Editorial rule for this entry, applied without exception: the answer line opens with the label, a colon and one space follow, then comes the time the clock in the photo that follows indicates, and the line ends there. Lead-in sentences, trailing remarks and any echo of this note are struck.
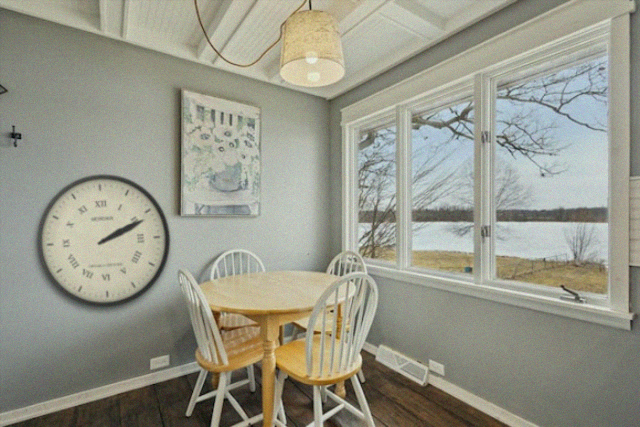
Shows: 2:11
